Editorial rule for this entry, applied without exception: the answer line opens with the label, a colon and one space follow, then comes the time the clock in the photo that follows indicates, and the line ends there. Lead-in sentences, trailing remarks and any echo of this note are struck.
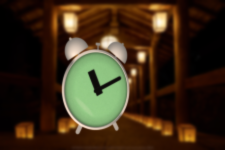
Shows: 11:11
